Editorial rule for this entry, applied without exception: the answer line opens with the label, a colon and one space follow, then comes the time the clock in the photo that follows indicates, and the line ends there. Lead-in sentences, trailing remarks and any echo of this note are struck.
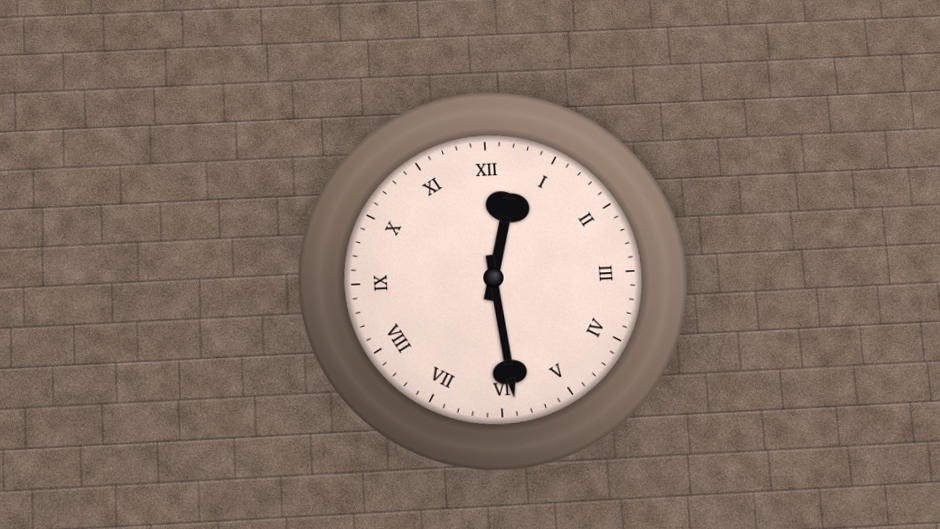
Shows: 12:29
